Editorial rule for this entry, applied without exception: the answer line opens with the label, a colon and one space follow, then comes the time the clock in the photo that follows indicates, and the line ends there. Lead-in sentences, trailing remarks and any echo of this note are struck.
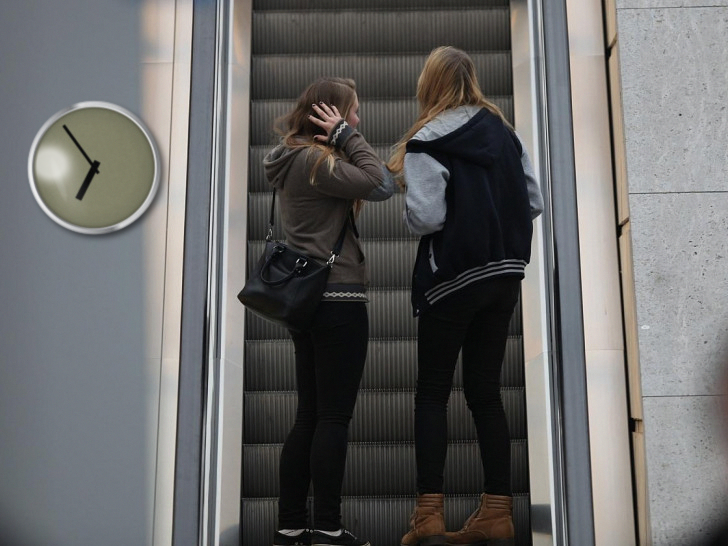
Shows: 6:54
